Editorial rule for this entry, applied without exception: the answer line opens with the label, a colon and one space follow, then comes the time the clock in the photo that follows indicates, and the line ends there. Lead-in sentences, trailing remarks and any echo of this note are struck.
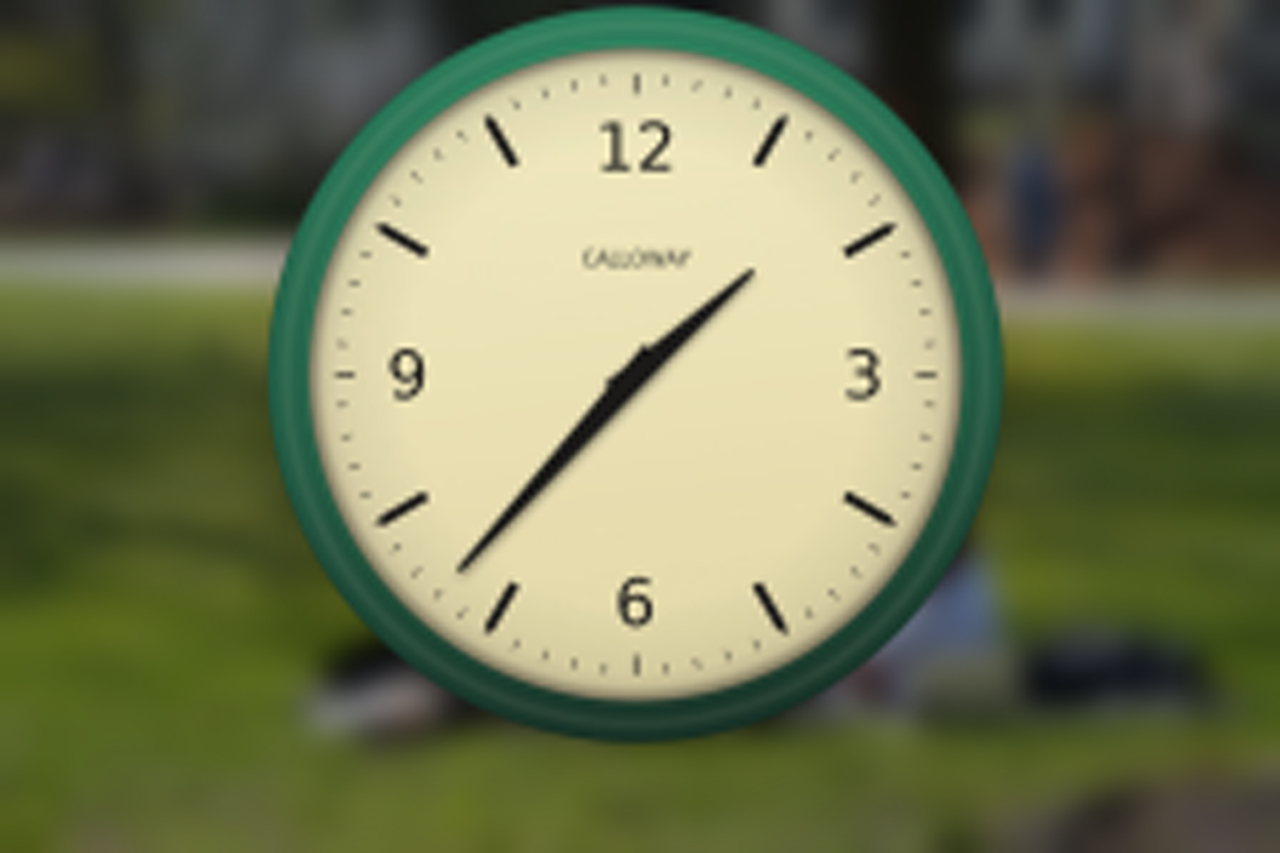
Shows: 1:37
